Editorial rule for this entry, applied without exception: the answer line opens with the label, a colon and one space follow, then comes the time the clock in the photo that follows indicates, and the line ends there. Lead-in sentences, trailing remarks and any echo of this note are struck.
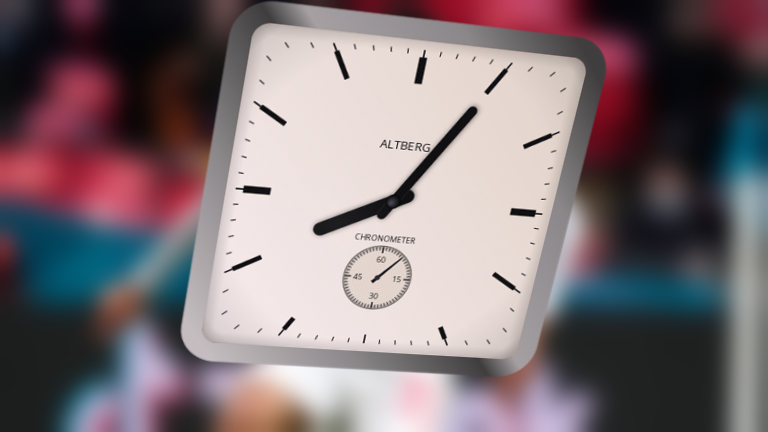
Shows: 8:05:07
